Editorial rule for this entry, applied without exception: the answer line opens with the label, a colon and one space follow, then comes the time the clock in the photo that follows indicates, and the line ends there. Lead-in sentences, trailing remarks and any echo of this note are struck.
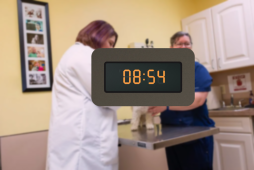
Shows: 8:54
